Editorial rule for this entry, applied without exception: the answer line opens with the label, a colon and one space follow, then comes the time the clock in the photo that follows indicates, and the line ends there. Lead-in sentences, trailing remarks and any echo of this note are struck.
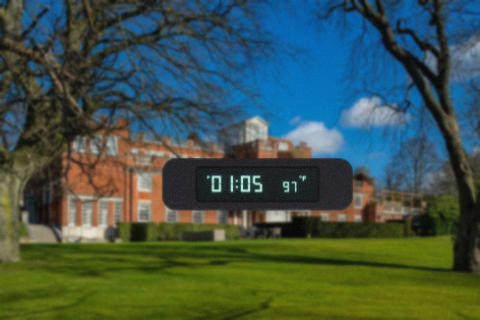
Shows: 1:05
